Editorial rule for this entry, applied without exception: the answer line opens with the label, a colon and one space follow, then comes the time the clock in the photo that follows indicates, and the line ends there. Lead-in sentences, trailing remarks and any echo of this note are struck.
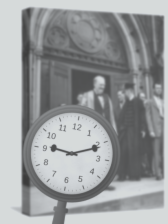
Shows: 9:11
